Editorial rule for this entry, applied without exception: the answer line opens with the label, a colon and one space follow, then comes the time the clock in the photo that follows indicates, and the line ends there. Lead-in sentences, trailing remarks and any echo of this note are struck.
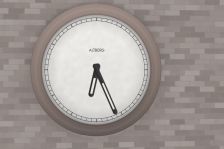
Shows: 6:26
